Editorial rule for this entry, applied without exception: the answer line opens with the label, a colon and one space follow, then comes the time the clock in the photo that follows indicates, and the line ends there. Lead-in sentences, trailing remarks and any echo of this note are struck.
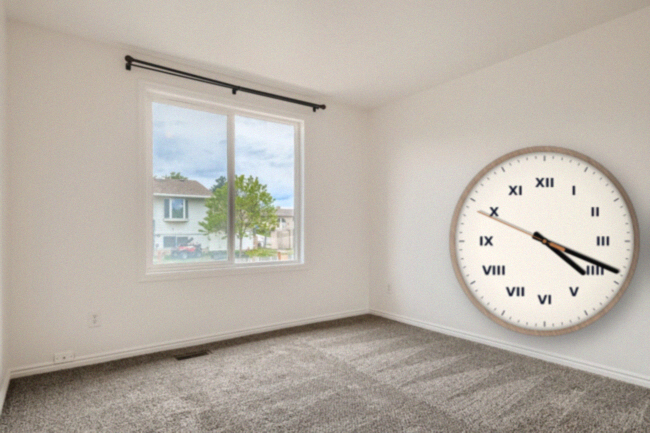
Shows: 4:18:49
